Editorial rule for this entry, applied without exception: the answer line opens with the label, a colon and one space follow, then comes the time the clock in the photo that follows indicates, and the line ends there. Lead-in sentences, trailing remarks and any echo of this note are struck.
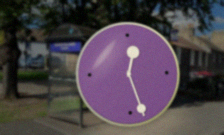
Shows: 12:27
